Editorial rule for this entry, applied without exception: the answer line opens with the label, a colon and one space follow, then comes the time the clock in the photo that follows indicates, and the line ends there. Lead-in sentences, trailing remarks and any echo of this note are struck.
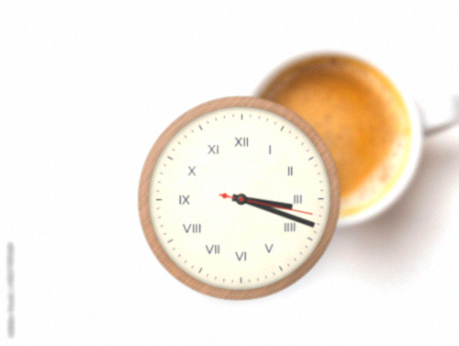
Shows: 3:18:17
